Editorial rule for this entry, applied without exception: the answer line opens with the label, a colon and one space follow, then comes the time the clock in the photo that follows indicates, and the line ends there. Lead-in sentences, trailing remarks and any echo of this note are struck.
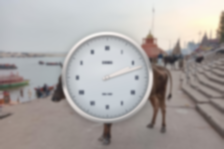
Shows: 2:12
